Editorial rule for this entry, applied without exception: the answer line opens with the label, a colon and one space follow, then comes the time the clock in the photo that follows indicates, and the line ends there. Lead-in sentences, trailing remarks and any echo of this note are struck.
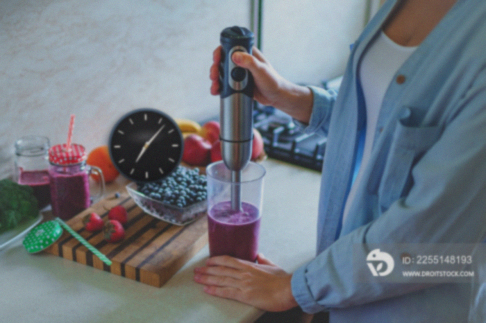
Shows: 7:07
